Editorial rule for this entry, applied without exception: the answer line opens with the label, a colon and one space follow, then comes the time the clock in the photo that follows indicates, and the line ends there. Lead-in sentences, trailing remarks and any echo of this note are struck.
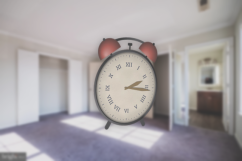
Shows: 2:16
